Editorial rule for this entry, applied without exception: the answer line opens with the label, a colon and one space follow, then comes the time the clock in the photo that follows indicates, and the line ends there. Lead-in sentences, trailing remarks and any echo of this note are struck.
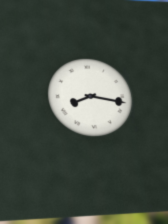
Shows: 8:17
